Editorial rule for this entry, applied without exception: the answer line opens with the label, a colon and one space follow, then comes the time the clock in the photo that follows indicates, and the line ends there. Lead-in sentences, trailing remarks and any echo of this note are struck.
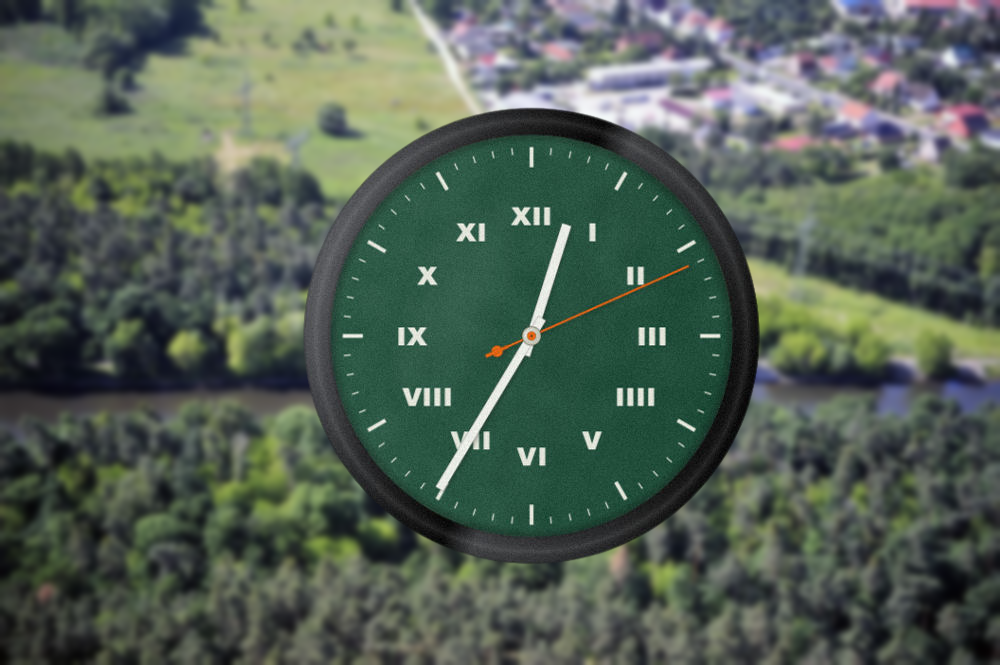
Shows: 12:35:11
